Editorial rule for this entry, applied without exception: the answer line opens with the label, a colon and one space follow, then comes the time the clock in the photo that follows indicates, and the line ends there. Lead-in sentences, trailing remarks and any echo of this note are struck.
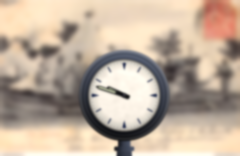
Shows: 9:48
